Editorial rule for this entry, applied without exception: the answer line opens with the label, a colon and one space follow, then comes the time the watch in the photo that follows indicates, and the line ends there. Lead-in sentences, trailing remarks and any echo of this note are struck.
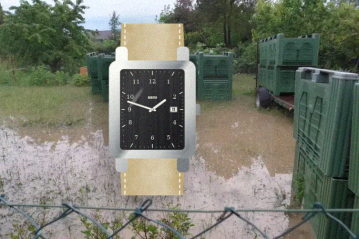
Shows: 1:48
